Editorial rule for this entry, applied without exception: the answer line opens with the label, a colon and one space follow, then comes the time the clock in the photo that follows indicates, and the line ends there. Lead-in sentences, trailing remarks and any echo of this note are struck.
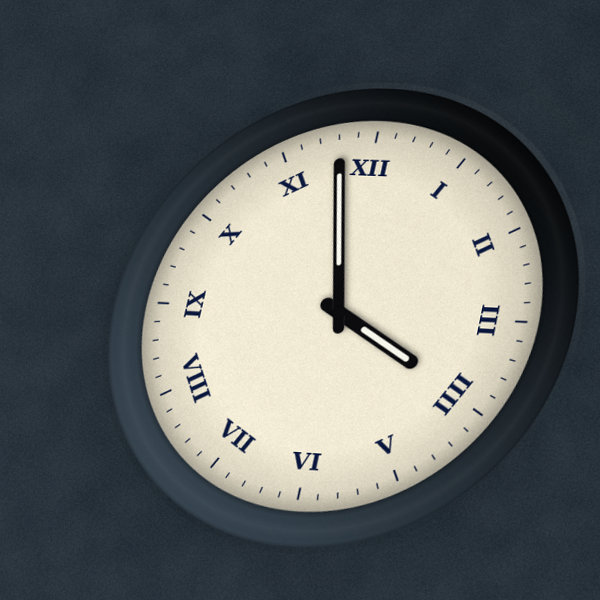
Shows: 3:58
